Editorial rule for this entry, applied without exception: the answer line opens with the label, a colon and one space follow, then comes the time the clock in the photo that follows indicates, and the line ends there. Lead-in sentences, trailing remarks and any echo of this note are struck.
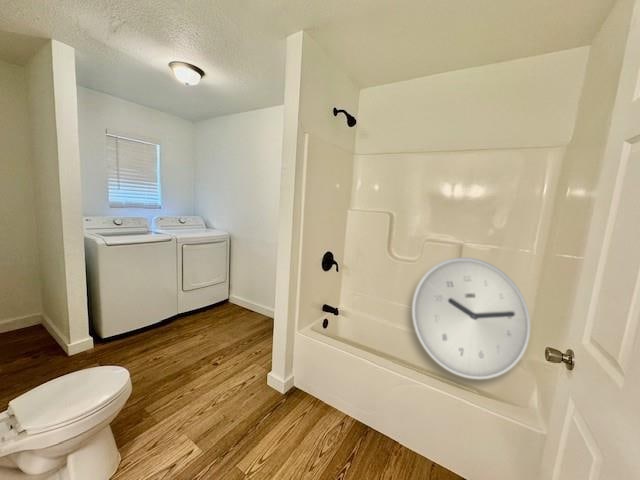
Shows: 10:15
